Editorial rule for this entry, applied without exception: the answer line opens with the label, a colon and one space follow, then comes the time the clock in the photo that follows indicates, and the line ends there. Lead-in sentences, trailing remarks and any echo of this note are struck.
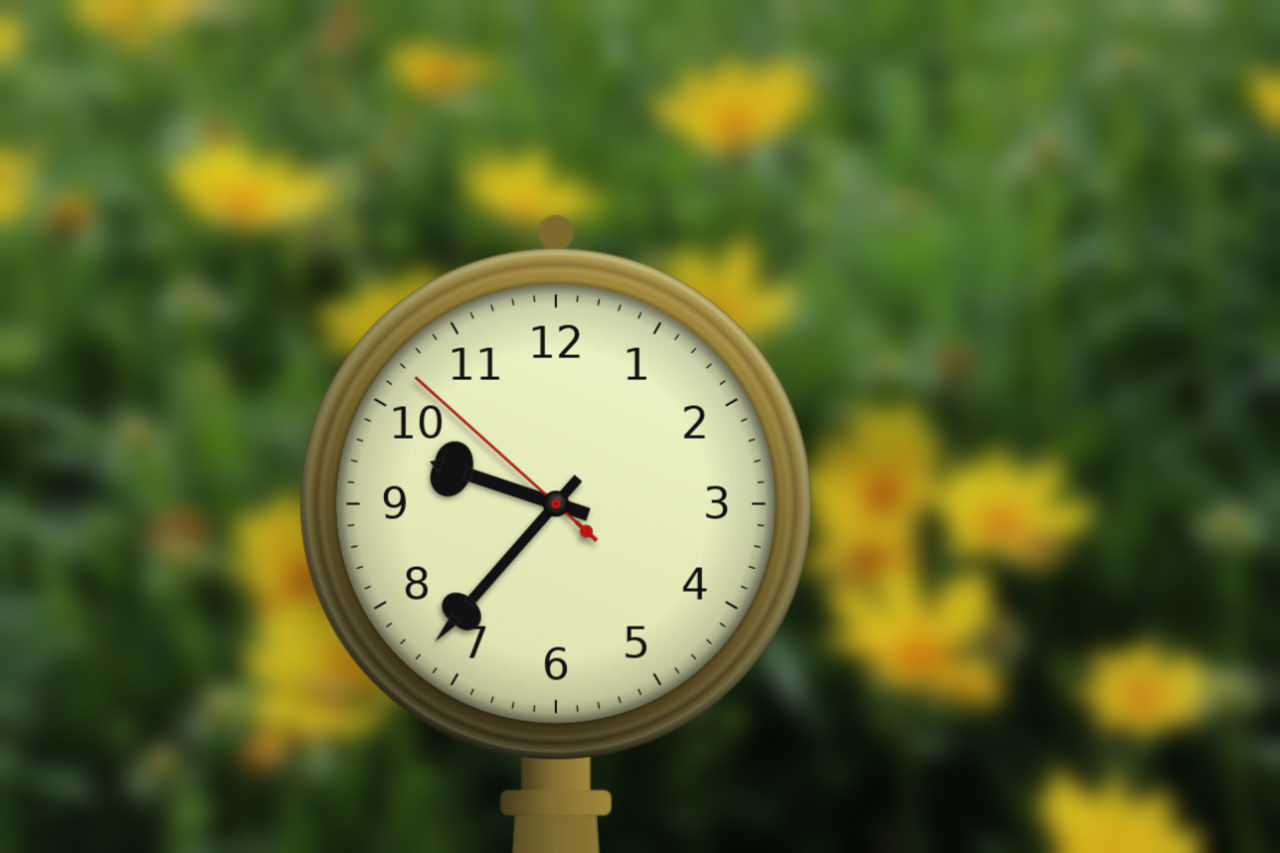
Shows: 9:36:52
